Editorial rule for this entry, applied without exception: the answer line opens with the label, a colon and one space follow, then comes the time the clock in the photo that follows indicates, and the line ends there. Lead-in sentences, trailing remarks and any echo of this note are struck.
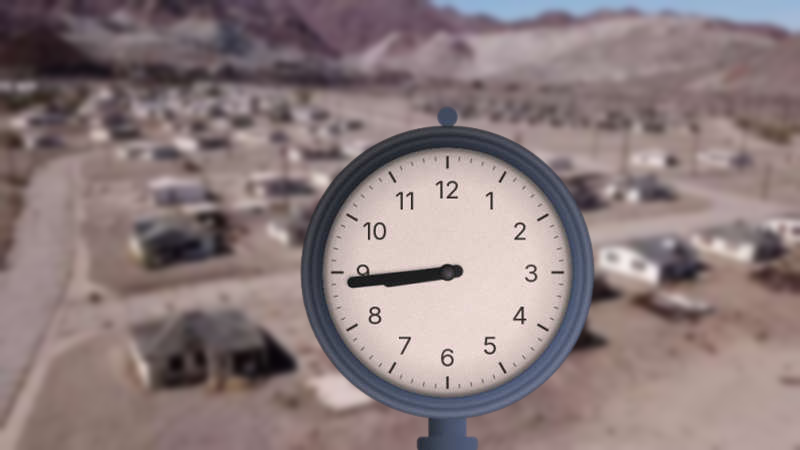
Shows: 8:44
